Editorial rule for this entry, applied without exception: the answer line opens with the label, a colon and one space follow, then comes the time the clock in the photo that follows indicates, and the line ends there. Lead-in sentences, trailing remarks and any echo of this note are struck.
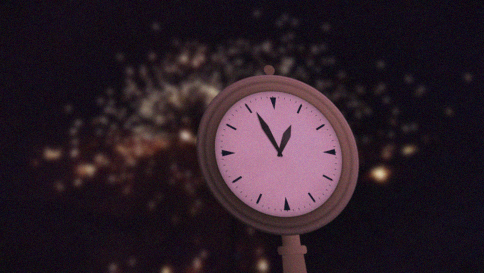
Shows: 12:56
